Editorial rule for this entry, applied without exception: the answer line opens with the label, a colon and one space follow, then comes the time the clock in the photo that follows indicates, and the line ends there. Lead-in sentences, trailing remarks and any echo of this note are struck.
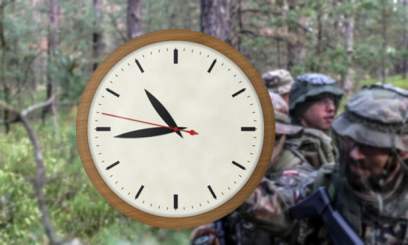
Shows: 10:43:47
